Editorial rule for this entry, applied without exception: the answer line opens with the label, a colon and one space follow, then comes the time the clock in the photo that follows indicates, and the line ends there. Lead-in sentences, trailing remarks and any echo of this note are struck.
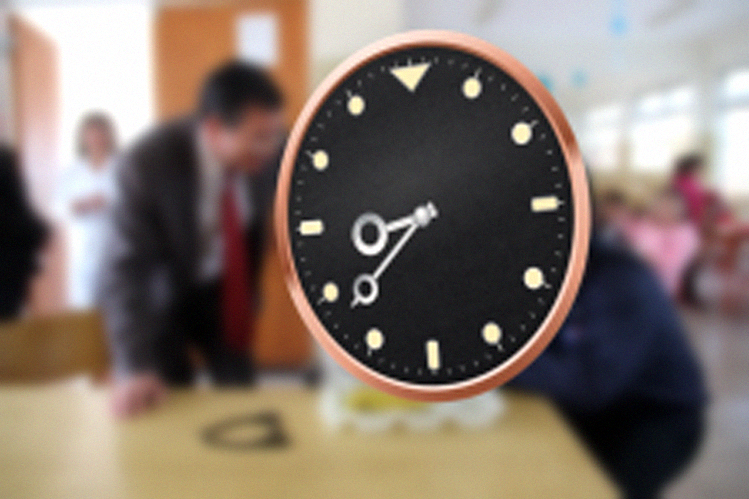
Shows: 8:38
